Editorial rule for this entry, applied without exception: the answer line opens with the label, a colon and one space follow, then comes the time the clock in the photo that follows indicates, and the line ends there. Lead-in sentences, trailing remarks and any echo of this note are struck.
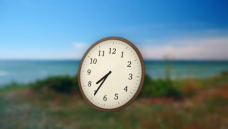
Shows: 7:35
